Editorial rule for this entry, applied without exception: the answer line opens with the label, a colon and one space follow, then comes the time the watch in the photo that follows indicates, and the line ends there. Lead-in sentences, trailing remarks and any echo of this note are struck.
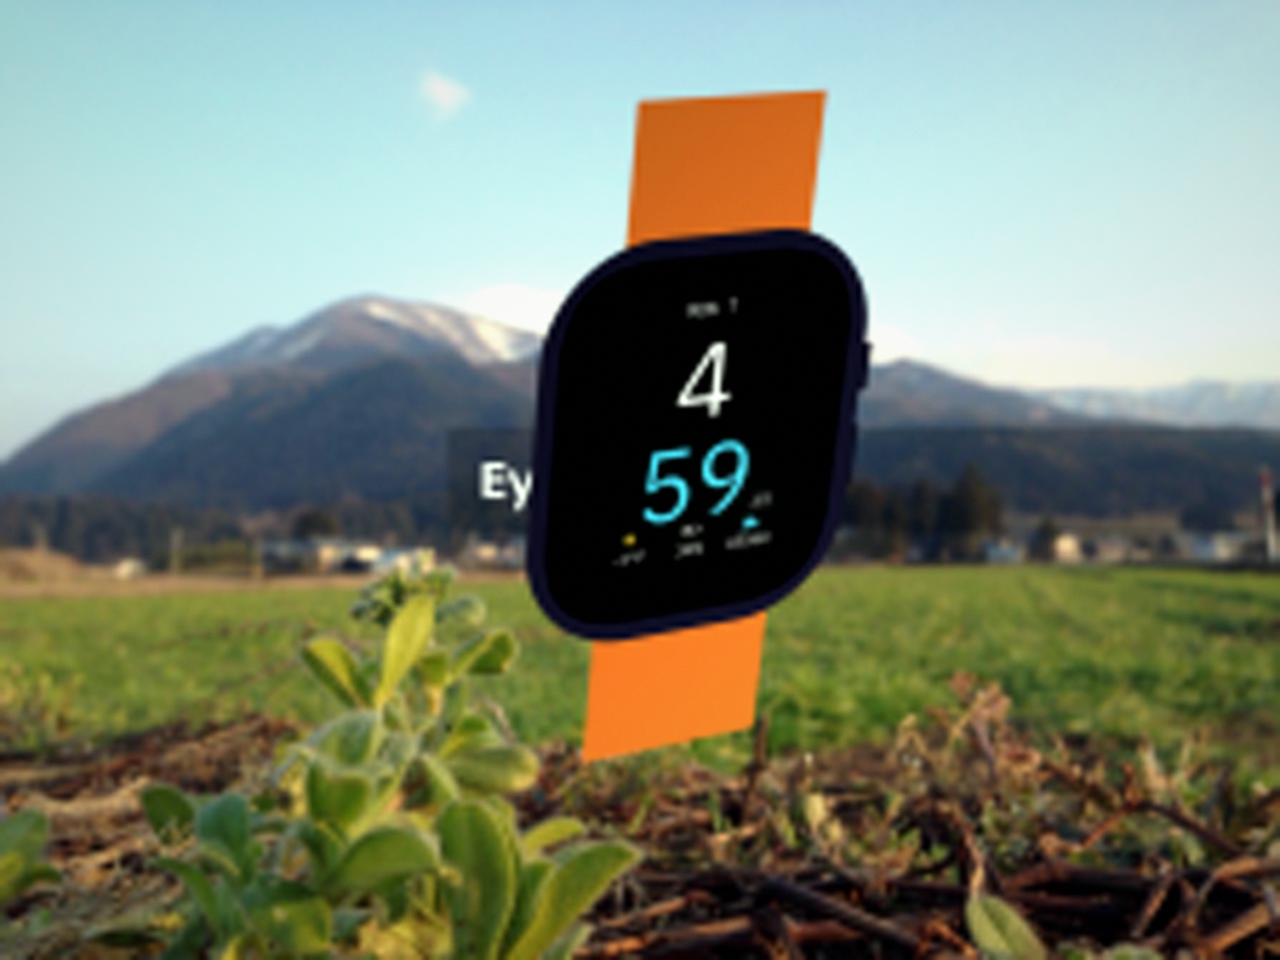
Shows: 4:59
